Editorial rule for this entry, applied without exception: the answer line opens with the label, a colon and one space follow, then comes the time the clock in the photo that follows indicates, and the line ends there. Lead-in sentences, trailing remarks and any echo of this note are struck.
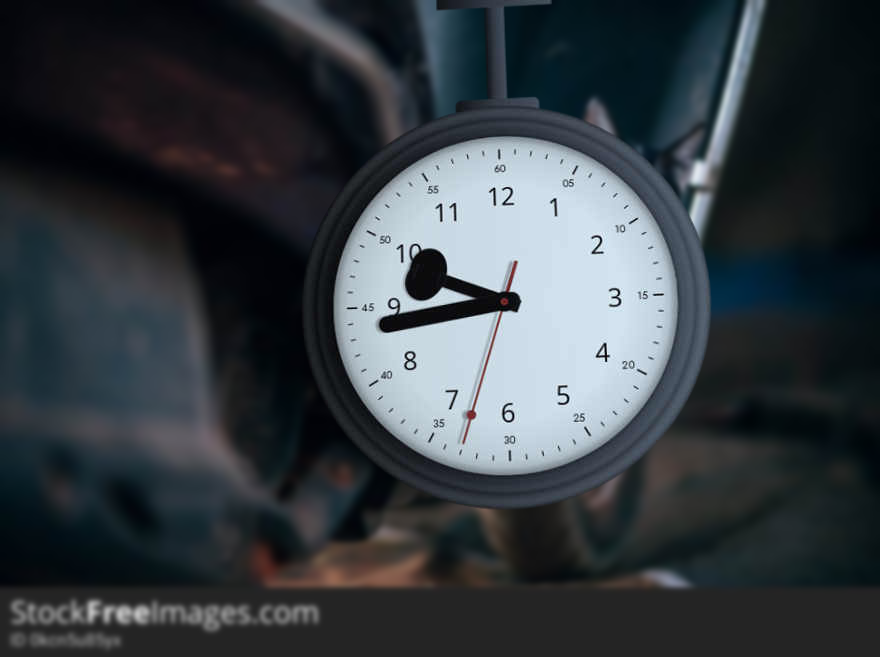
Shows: 9:43:33
